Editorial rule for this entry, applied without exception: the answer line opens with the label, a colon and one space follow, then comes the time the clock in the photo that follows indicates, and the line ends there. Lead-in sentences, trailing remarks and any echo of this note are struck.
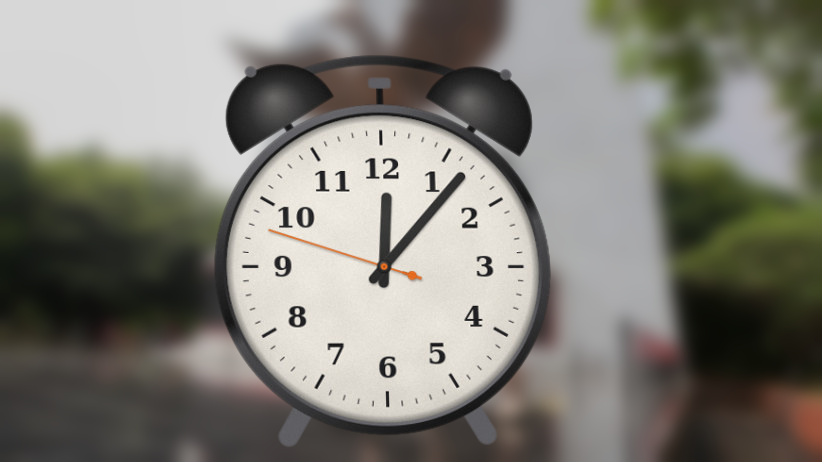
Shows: 12:06:48
